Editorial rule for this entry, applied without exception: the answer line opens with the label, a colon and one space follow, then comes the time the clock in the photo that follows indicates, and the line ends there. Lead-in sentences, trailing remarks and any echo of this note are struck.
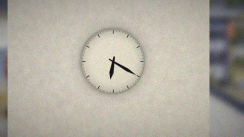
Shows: 6:20
